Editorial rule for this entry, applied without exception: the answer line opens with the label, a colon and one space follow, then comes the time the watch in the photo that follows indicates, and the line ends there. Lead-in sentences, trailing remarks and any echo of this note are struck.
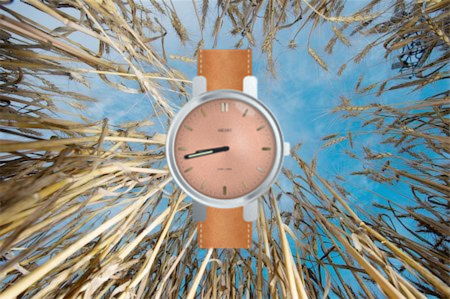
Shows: 8:43
